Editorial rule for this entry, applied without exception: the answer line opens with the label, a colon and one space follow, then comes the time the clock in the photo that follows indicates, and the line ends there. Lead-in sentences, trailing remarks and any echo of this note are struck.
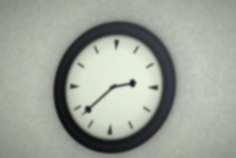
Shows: 2:38
